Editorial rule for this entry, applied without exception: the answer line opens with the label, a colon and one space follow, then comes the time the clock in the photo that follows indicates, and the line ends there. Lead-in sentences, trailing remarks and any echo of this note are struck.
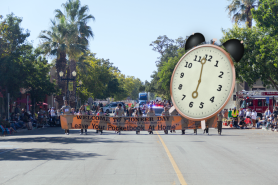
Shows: 5:58
